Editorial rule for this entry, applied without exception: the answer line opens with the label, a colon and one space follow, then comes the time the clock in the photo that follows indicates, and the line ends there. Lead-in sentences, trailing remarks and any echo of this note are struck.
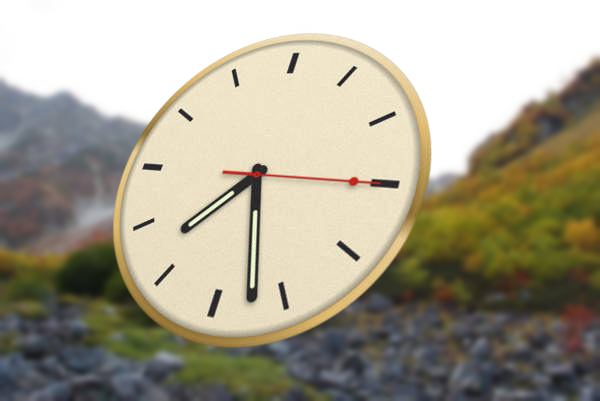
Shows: 7:27:15
